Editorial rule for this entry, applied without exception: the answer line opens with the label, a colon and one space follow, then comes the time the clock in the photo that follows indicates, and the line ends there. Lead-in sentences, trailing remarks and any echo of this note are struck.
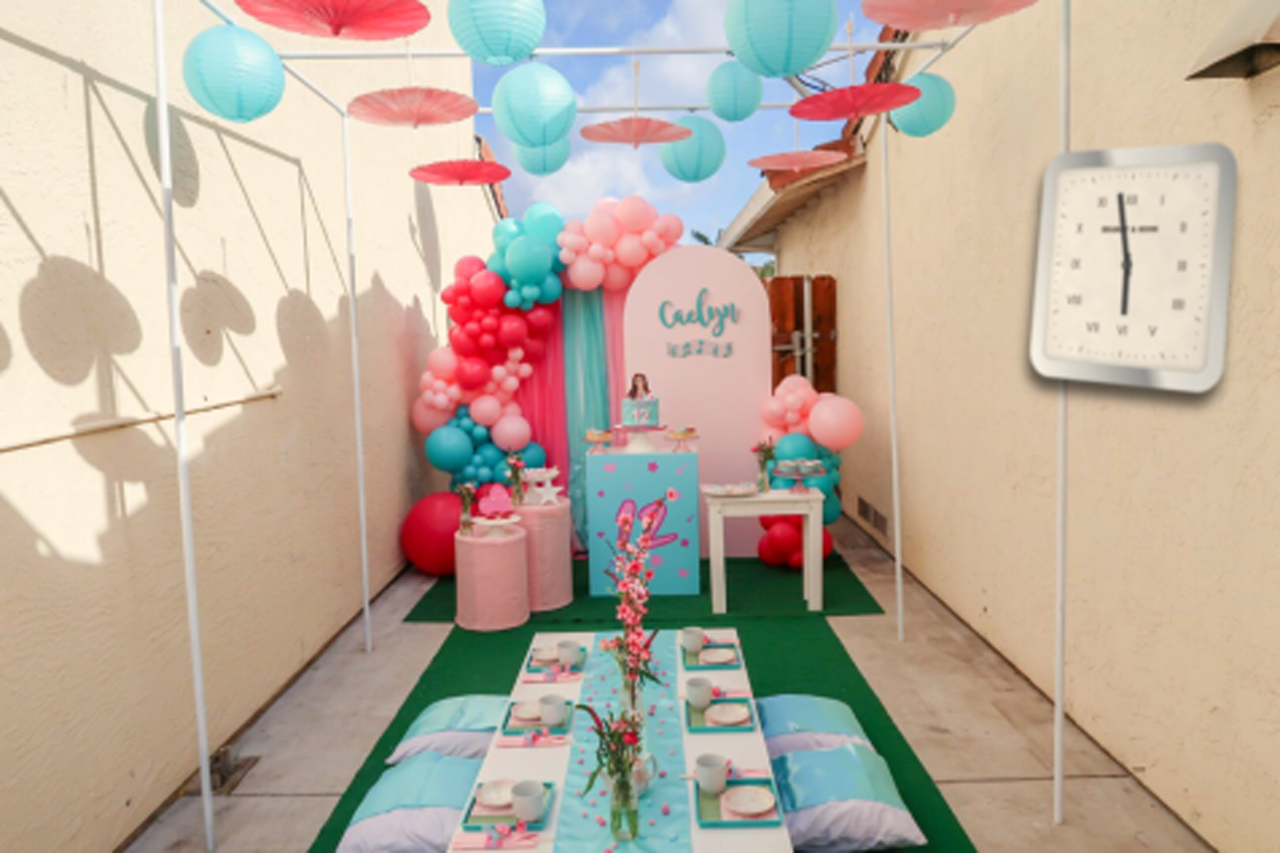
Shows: 5:58
